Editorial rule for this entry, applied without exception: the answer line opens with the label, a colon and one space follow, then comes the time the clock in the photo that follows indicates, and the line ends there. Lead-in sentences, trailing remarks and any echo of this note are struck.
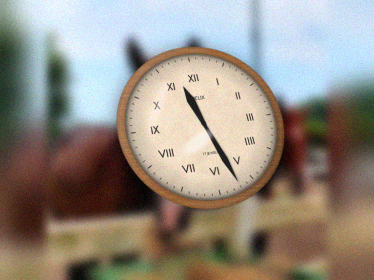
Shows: 11:27
